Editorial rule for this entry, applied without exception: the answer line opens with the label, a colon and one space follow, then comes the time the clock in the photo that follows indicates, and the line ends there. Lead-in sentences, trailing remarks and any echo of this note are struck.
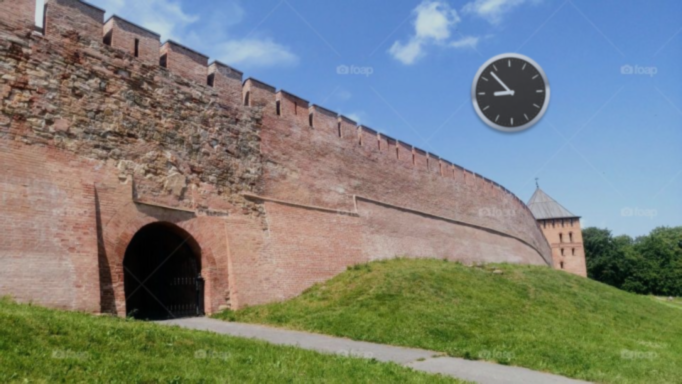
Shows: 8:53
